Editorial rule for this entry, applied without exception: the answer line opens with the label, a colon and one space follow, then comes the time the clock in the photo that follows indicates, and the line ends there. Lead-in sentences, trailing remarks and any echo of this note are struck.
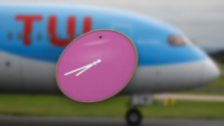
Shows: 7:41
